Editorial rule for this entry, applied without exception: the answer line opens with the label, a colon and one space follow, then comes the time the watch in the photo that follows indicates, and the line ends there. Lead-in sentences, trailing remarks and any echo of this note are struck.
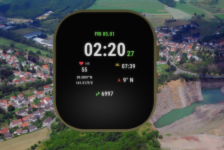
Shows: 2:20
